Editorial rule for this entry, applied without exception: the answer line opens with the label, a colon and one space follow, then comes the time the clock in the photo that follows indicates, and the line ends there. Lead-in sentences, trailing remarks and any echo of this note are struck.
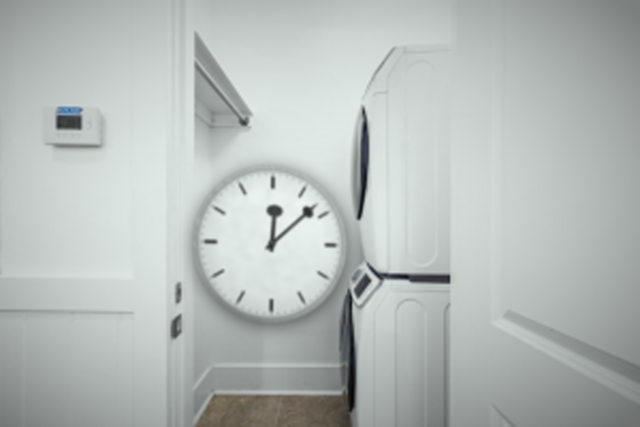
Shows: 12:08
